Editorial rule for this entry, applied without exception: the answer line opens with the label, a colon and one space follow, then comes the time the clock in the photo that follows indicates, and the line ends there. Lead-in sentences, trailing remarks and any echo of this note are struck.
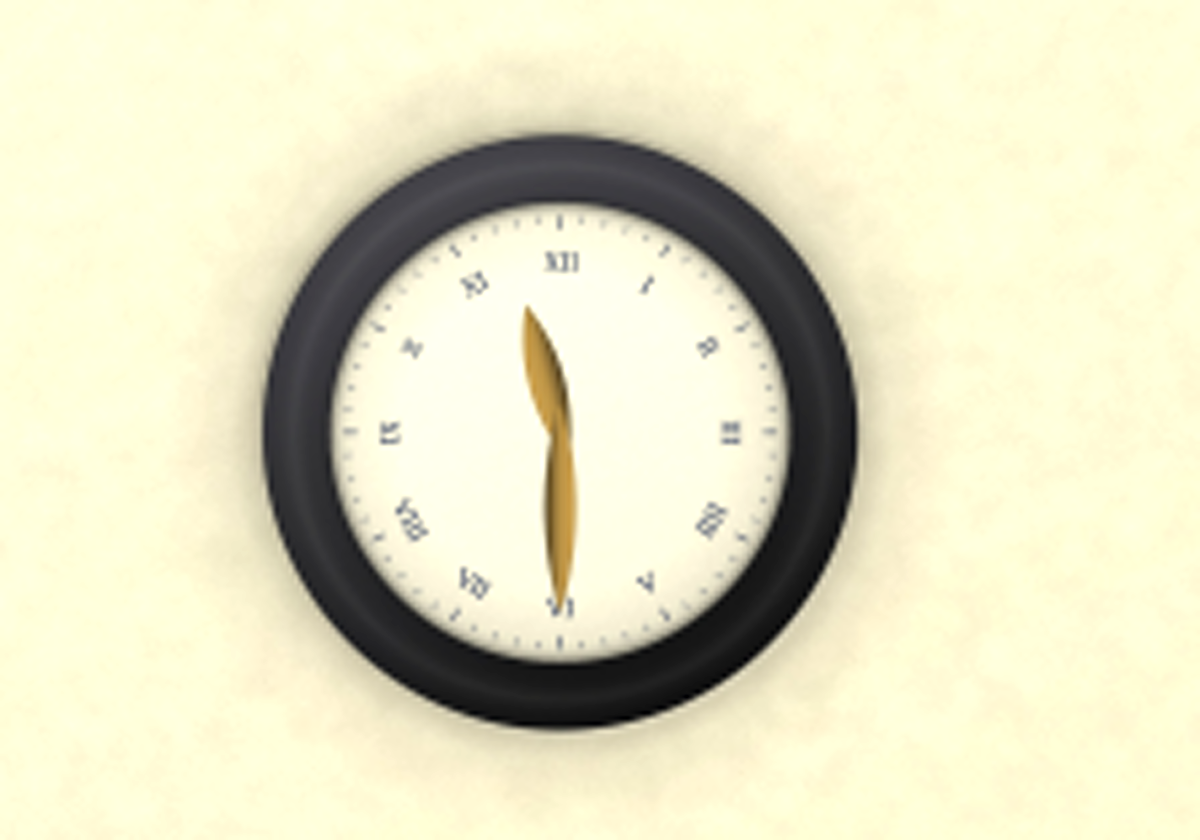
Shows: 11:30
